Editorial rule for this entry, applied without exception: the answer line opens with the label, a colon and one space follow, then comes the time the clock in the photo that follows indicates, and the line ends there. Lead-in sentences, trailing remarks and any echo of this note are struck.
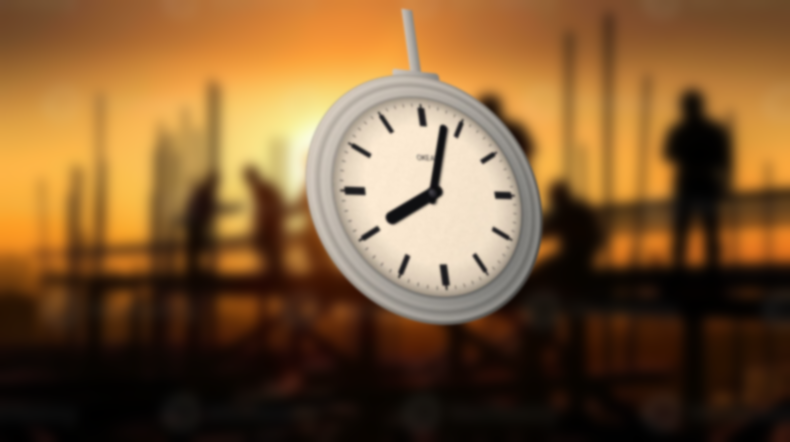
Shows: 8:03
